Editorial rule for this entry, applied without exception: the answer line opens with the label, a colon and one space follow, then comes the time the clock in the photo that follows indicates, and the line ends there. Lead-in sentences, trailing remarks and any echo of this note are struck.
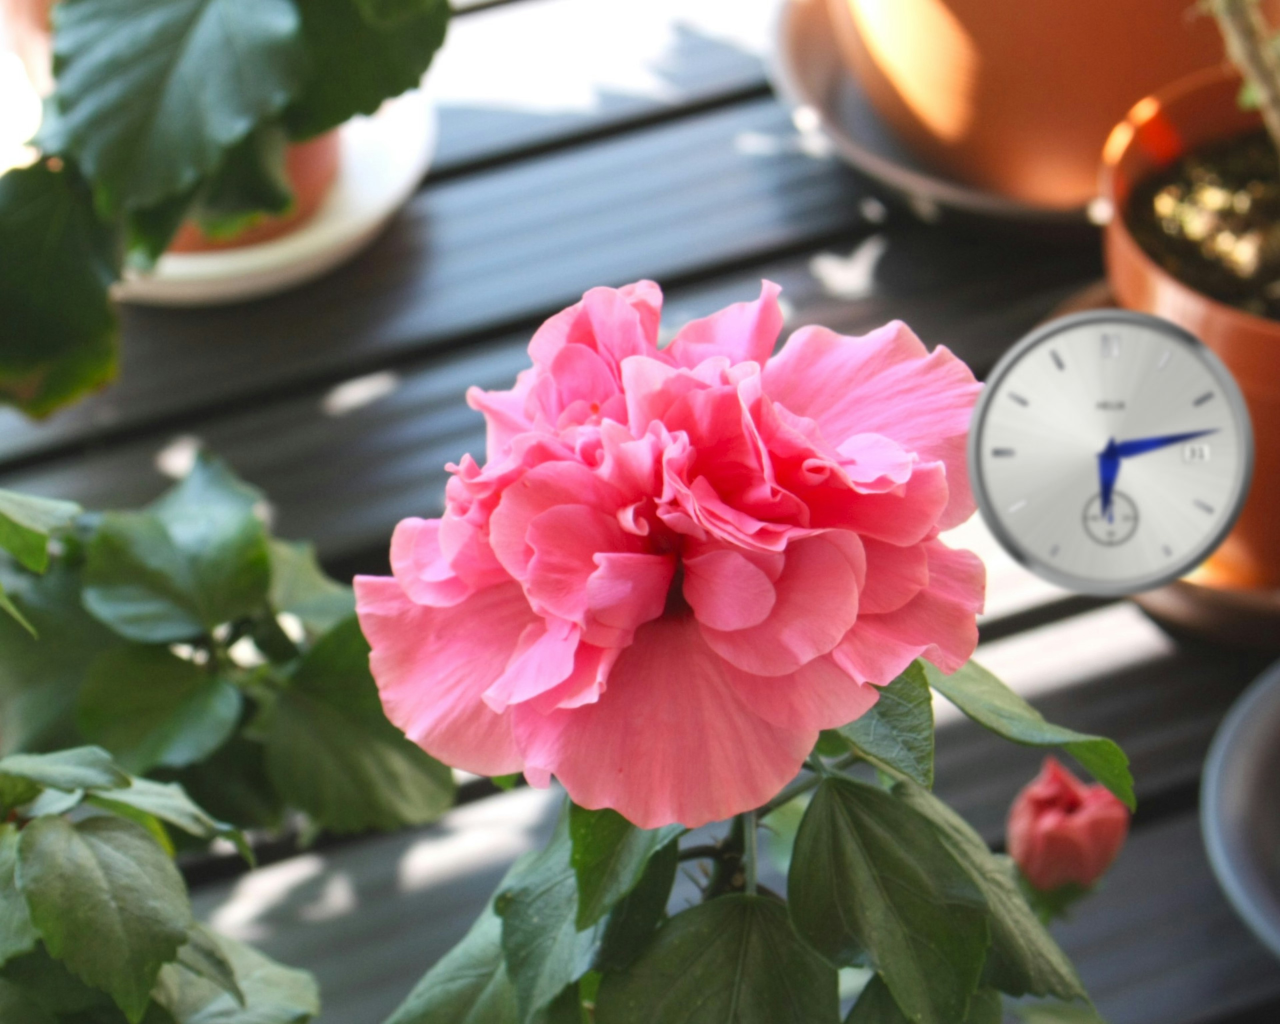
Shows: 6:13
